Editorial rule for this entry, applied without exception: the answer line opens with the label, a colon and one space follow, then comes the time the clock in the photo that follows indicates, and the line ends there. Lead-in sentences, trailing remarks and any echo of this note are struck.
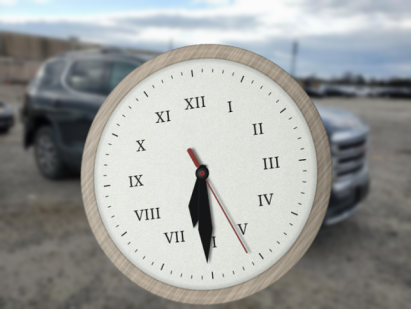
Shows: 6:30:26
